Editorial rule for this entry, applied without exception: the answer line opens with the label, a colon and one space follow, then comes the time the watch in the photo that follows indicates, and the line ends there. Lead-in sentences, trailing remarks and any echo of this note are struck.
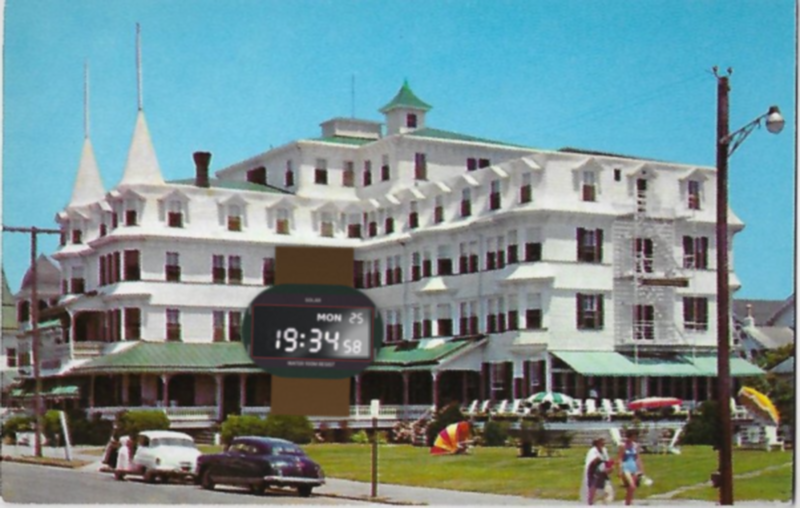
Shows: 19:34:58
